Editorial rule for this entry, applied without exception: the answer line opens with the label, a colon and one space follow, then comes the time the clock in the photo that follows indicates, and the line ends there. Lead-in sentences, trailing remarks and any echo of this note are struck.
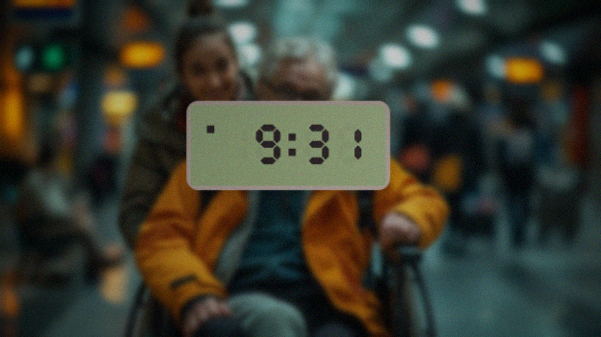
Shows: 9:31
